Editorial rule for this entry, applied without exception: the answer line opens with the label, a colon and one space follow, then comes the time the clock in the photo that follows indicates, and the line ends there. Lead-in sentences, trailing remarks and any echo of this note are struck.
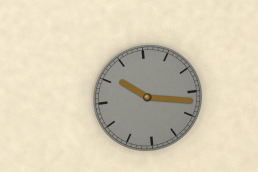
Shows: 10:17
